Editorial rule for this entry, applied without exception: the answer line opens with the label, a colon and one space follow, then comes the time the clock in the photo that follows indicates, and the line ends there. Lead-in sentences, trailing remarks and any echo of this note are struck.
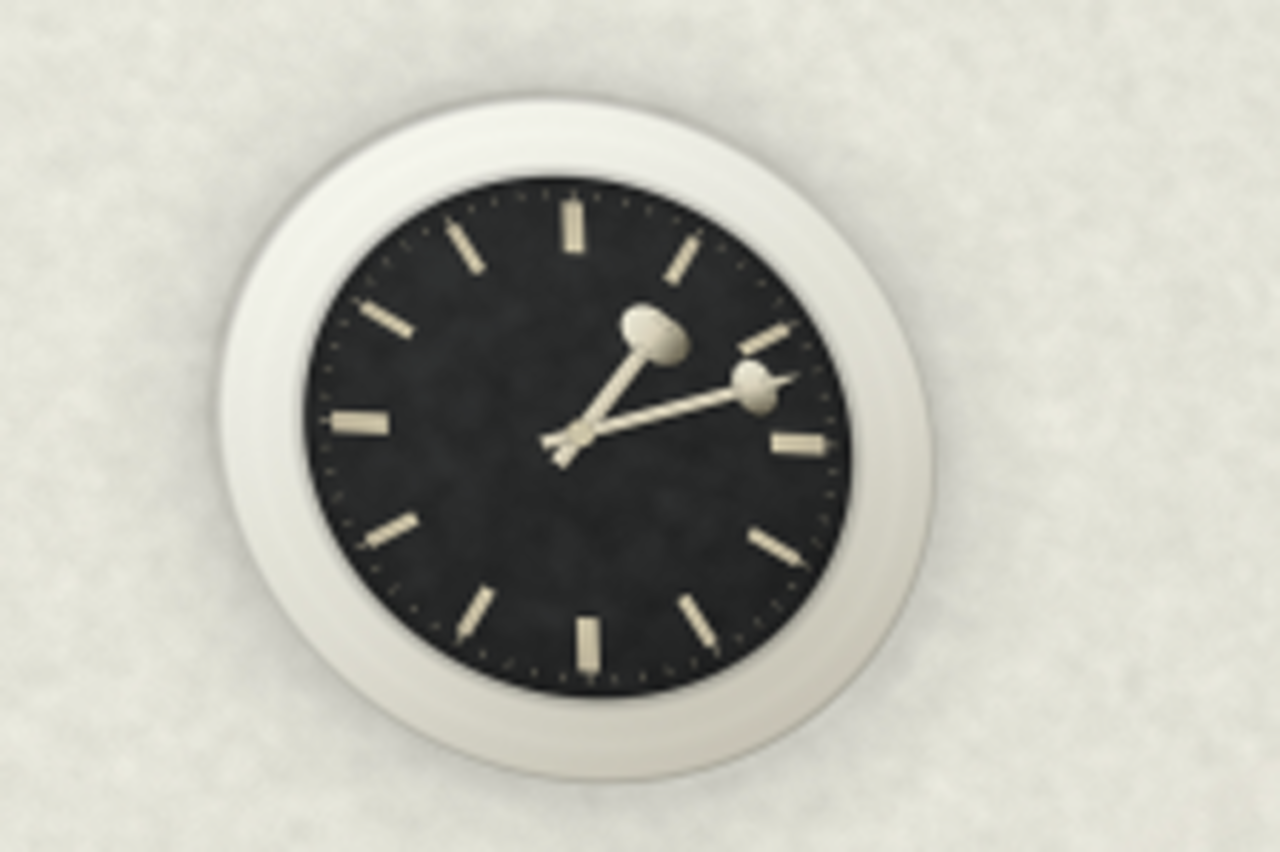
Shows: 1:12
